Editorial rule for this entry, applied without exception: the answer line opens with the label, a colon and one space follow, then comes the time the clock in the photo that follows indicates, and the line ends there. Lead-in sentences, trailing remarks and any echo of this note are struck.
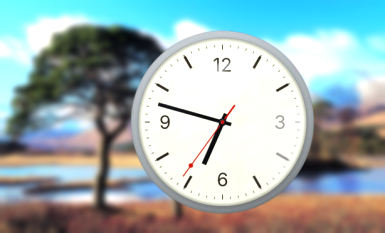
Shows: 6:47:36
